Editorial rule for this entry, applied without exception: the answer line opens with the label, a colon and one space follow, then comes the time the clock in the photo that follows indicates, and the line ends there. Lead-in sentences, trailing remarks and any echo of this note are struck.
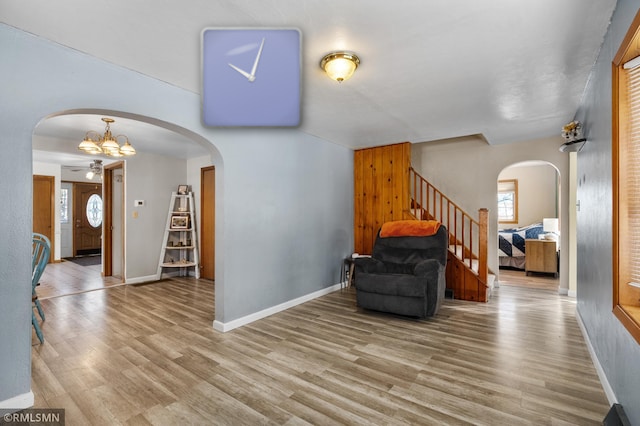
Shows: 10:03
